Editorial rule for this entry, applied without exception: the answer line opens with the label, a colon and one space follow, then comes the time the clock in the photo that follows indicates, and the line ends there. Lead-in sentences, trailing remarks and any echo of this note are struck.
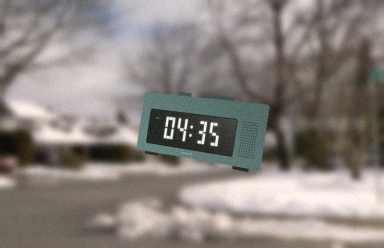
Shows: 4:35
